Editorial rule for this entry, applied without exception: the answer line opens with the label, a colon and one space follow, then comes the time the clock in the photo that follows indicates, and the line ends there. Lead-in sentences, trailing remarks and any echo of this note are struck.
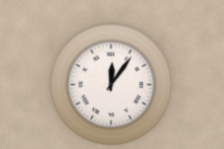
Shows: 12:06
